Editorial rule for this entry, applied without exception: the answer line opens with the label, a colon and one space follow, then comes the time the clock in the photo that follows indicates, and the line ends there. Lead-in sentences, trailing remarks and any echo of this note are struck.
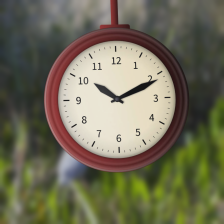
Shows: 10:11
